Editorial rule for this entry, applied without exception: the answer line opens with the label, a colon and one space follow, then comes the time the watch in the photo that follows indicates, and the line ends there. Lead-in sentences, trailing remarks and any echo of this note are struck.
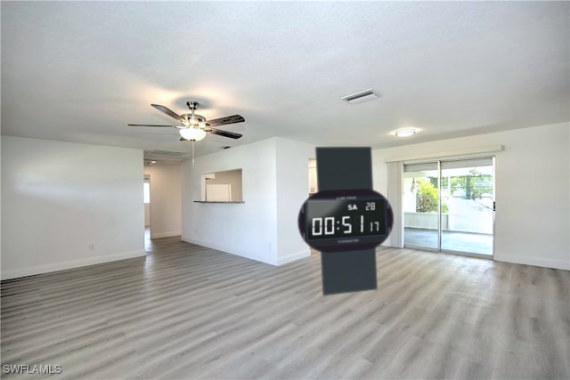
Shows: 0:51:17
